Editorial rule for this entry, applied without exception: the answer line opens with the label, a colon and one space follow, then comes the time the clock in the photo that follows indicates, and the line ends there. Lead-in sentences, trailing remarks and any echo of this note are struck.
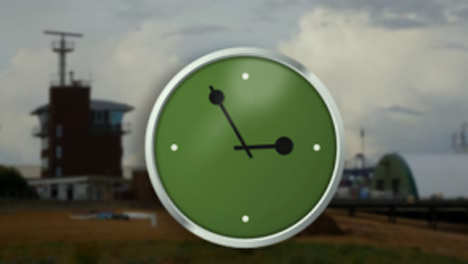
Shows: 2:55
